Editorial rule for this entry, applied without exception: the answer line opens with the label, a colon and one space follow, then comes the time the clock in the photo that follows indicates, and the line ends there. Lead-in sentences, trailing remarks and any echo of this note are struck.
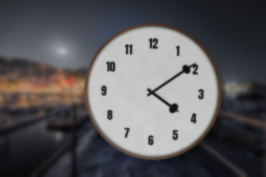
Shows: 4:09
